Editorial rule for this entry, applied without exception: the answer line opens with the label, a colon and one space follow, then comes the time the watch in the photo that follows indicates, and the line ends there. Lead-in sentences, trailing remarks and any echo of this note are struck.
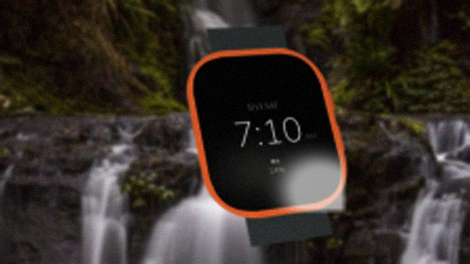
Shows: 7:10
